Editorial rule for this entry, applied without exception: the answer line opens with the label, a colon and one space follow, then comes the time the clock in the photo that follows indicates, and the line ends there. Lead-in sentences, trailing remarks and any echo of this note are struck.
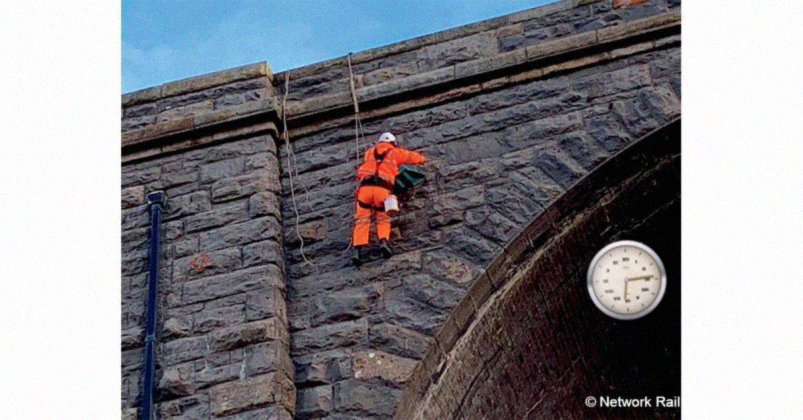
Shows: 6:14
